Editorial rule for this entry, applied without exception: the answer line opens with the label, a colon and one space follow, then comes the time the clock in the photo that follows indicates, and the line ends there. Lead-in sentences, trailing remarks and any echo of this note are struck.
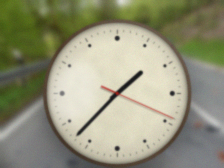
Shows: 1:37:19
